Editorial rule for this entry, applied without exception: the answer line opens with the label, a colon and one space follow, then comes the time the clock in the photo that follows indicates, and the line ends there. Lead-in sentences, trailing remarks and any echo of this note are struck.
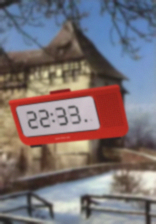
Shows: 22:33
